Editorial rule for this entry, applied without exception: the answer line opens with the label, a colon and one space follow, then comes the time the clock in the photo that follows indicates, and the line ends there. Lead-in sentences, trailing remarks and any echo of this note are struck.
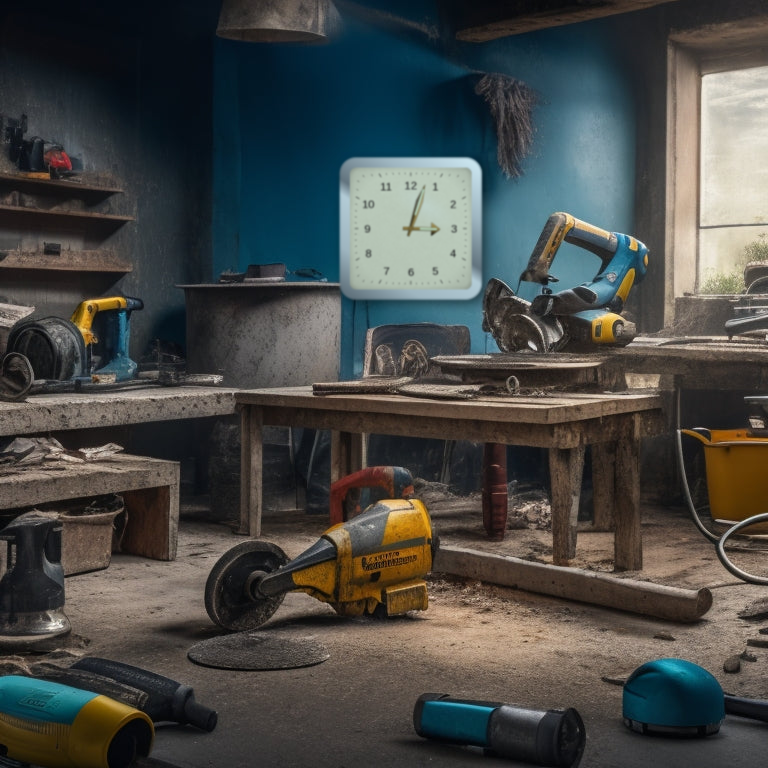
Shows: 3:03
